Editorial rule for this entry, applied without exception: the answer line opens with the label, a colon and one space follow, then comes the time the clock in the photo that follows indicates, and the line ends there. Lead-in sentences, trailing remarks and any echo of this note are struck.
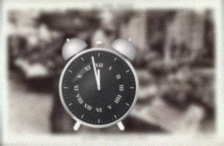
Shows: 11:58
